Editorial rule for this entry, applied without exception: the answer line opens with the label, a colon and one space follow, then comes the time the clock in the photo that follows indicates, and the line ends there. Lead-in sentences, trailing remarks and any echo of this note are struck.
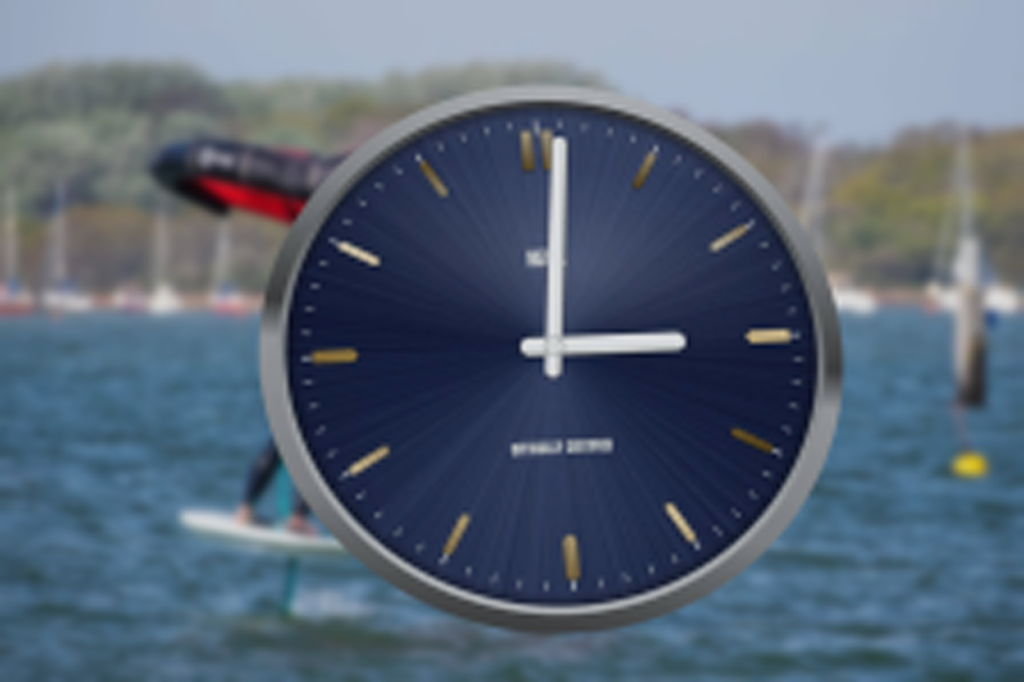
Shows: 3:01
